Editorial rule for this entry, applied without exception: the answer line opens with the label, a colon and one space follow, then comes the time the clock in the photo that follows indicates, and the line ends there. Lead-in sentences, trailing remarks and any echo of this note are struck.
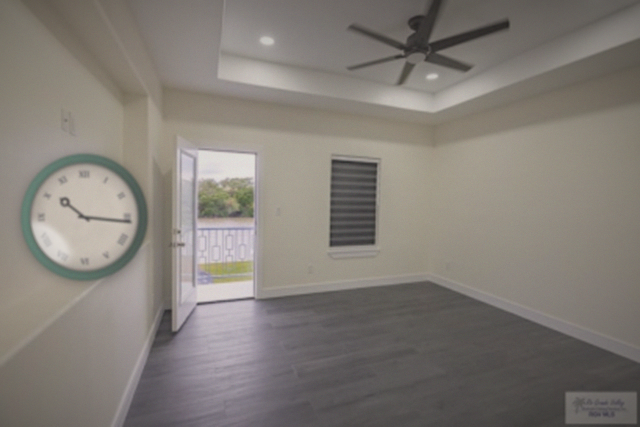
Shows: 10:16
